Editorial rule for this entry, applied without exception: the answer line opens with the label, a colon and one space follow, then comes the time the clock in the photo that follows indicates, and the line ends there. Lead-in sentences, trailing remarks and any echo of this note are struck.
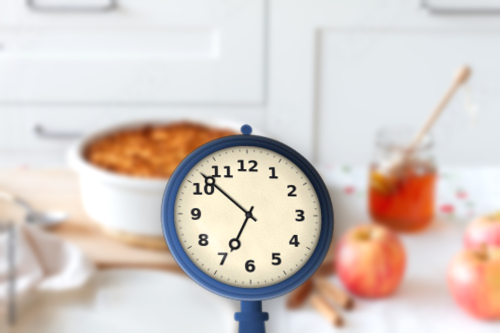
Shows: 6:52
